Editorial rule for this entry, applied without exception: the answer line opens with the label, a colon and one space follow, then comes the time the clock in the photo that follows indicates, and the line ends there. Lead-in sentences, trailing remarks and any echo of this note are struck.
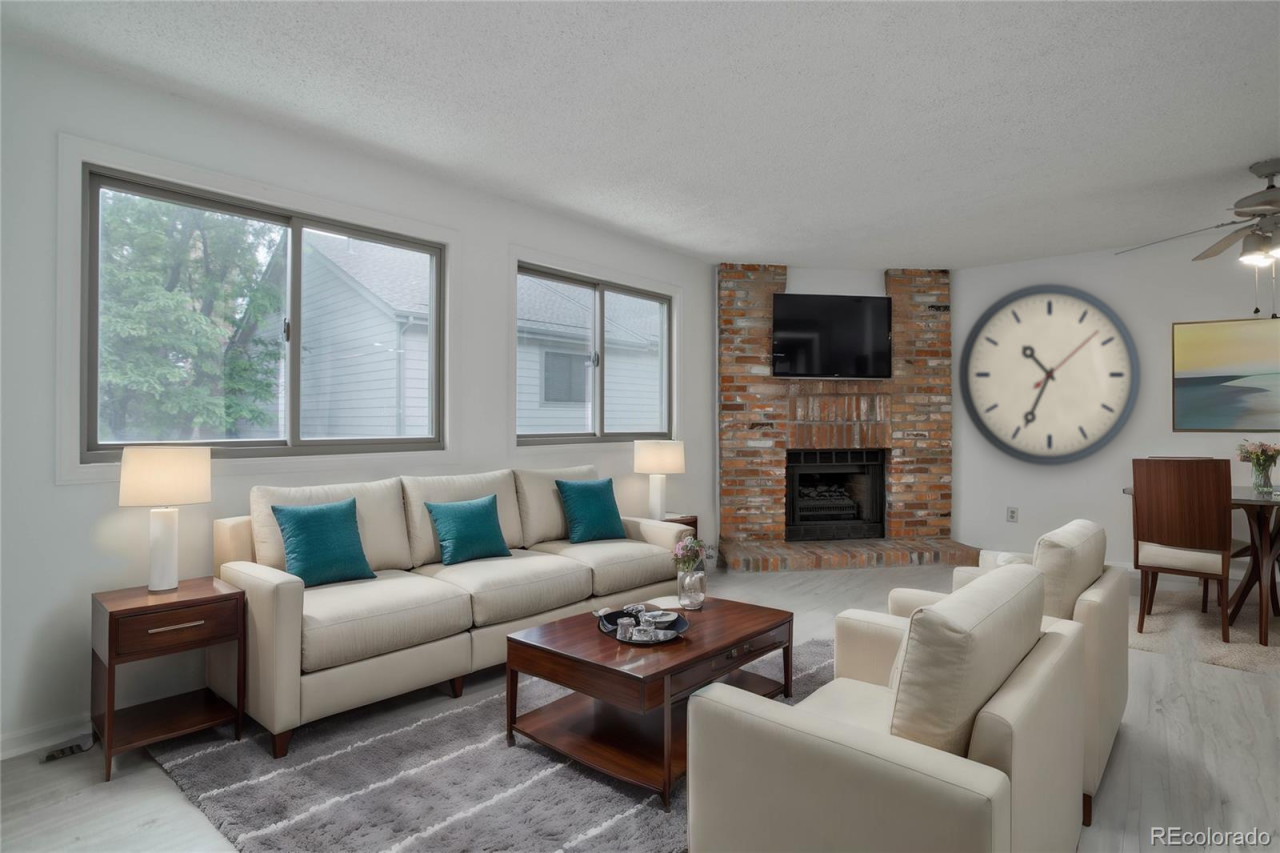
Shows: 10:34:08
